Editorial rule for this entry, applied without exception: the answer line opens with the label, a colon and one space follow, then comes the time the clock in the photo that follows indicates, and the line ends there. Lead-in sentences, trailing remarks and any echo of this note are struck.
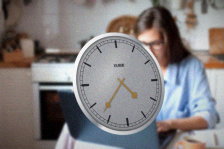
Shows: 4:37
